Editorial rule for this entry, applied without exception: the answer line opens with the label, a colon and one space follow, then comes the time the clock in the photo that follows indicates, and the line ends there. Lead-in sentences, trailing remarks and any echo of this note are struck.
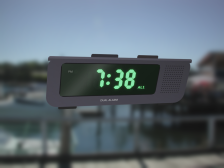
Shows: 7:38
